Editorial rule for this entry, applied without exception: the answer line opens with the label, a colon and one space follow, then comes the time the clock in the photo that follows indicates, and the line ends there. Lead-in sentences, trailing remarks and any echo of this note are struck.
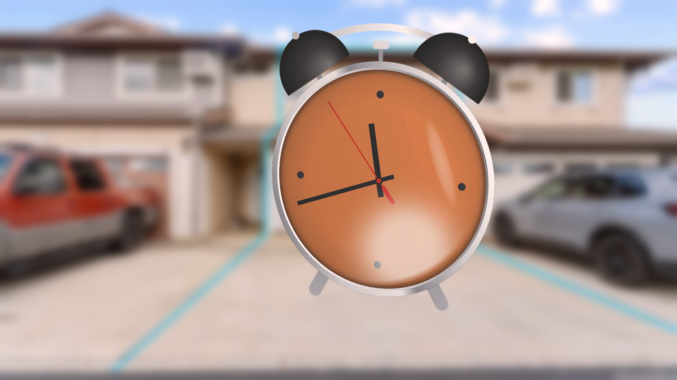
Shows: 11:41:54
